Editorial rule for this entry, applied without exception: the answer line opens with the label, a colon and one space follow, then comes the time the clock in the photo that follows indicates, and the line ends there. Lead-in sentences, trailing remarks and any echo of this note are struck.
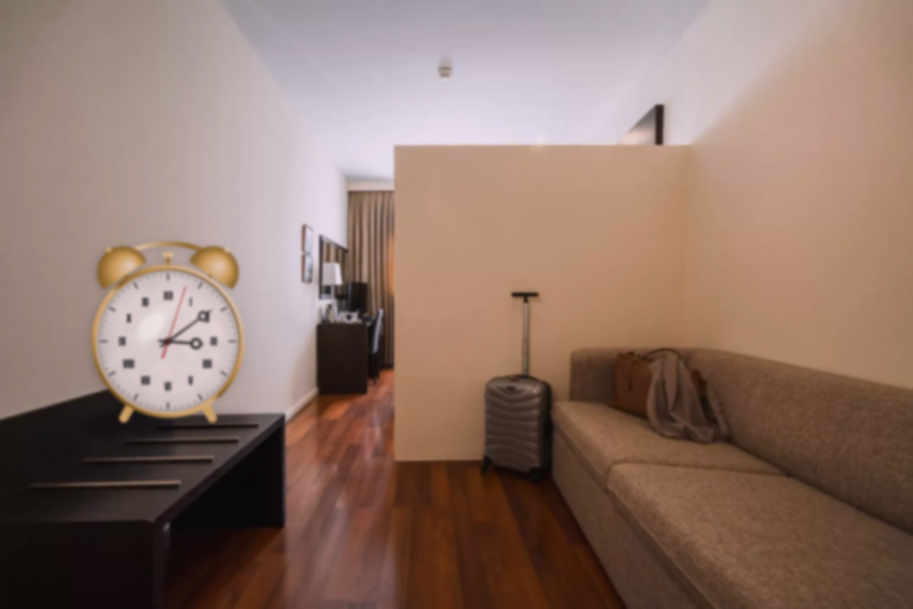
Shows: 3:09:03
